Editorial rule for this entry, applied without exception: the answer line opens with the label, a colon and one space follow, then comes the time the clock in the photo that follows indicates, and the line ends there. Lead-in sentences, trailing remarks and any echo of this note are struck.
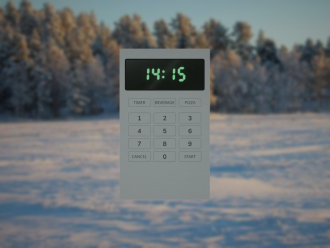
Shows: 14:15
